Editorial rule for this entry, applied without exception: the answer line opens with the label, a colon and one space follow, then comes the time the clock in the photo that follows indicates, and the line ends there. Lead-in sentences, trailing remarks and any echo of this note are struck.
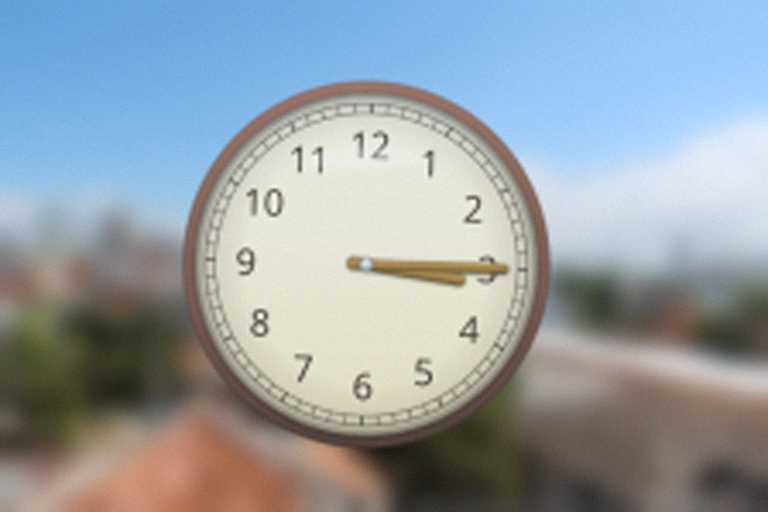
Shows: 3:15
